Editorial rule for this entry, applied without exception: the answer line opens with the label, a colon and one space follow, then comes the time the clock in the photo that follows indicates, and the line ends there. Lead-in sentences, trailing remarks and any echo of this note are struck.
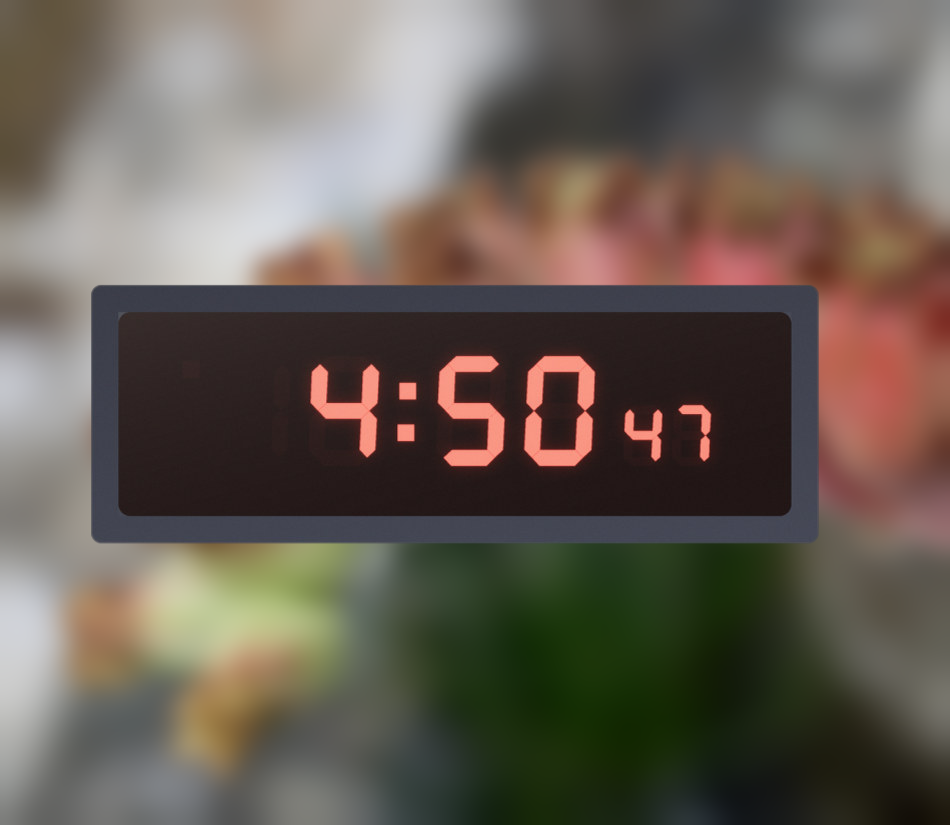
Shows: 4:50:47
